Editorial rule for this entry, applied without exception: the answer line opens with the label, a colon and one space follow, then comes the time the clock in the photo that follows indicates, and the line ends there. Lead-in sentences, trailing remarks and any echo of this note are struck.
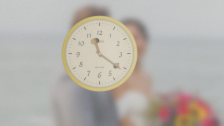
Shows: 11:21
